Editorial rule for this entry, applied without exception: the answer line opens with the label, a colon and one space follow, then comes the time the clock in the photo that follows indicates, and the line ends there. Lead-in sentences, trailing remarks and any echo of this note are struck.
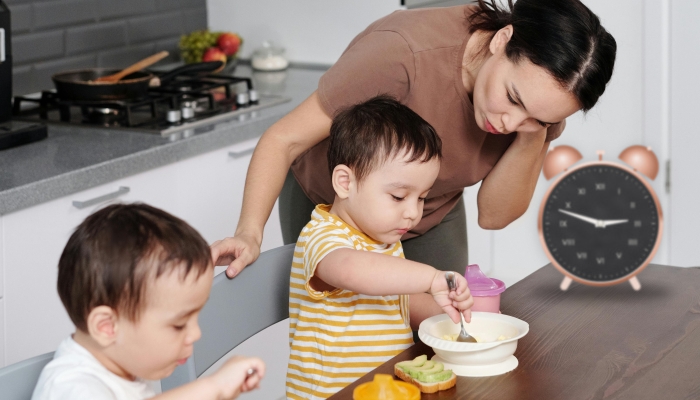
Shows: 2:48
